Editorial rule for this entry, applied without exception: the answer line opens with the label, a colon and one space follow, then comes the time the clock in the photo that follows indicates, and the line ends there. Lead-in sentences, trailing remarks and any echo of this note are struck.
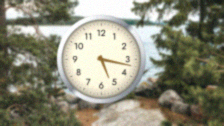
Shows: 5:17
